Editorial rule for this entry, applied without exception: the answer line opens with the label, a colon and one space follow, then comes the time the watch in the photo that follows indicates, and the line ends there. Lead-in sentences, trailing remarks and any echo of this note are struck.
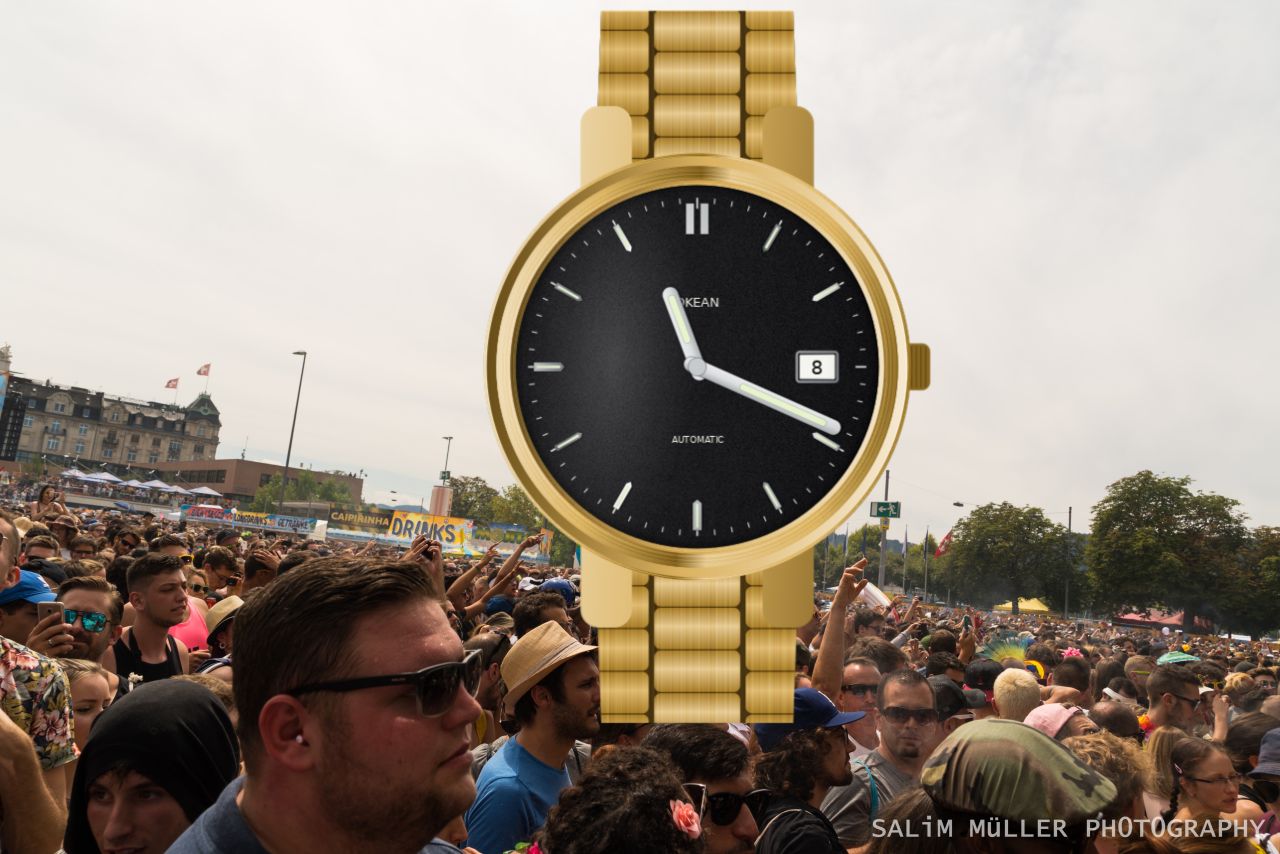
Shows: 11:19
